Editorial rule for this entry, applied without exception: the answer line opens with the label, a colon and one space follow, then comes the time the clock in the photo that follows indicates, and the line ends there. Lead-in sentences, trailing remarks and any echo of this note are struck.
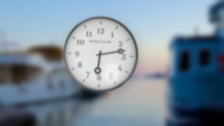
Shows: 6:13
